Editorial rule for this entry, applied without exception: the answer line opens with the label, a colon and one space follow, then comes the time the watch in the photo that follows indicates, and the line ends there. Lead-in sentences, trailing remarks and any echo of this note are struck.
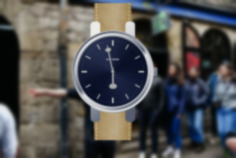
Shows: 5:58
